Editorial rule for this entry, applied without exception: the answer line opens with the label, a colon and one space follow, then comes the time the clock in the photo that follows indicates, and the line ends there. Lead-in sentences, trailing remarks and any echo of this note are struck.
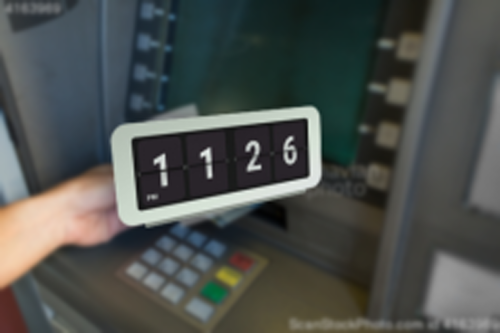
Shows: 11:26
